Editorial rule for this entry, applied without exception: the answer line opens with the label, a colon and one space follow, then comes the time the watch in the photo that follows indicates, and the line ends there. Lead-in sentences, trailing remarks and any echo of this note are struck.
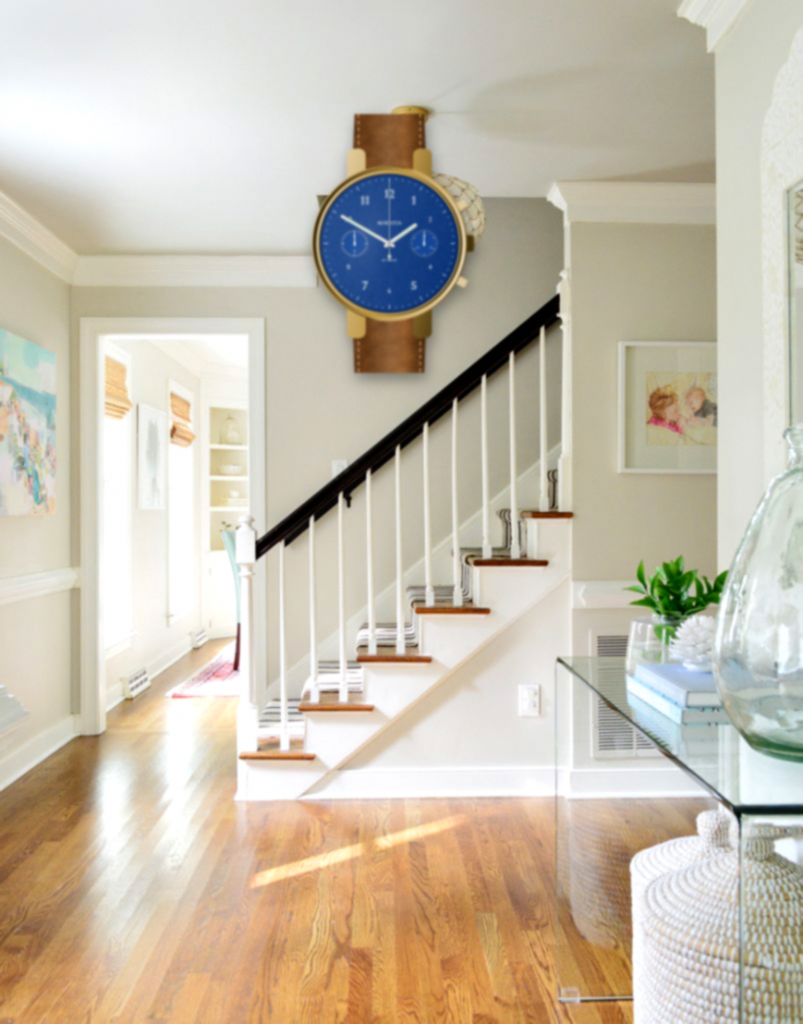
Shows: 1:50
